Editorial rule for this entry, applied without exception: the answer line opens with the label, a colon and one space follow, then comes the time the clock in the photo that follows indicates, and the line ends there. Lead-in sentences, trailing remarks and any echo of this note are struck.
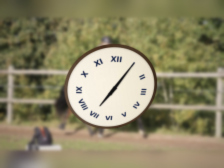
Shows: 7:05
